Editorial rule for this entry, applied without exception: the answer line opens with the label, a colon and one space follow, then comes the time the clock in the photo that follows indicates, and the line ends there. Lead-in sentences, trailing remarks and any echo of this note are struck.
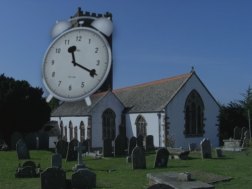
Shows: 11:19
